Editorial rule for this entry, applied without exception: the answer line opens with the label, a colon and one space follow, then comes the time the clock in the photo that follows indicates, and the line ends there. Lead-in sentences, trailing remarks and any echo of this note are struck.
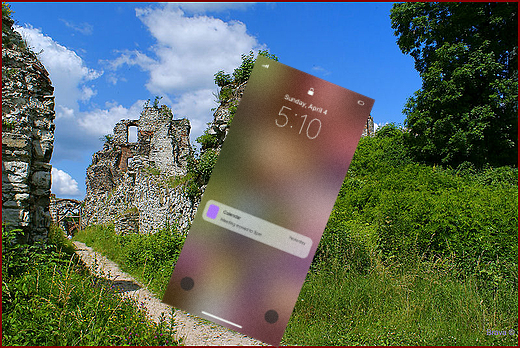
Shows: 5:10
